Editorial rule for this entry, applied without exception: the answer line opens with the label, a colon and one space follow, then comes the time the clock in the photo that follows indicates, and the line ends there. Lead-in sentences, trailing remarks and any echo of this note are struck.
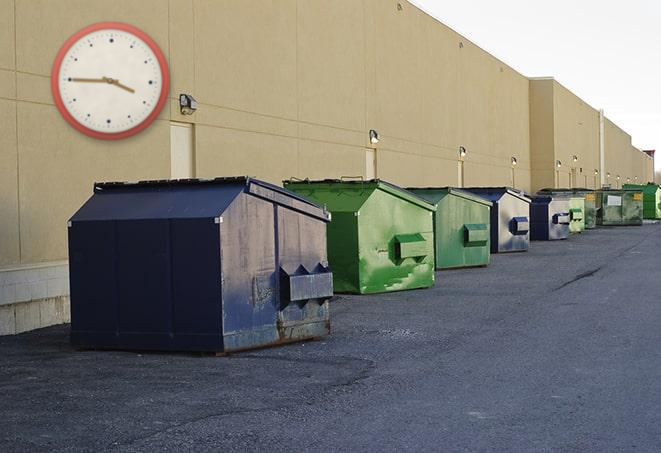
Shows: 3:45
